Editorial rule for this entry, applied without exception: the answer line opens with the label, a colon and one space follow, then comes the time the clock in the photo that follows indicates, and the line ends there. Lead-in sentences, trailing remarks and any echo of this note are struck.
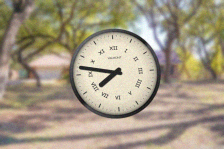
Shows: 7:47
